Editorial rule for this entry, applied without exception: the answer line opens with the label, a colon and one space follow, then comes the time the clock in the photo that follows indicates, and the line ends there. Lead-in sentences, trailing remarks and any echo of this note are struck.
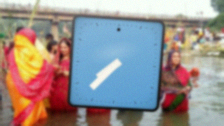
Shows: 7:37
